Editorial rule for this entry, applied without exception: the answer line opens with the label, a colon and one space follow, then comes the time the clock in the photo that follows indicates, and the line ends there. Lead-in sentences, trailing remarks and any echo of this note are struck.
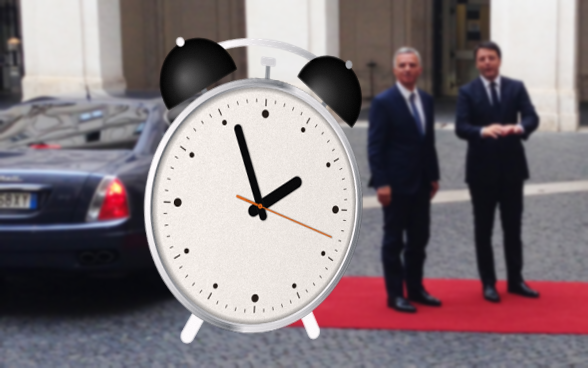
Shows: 1:56:18
